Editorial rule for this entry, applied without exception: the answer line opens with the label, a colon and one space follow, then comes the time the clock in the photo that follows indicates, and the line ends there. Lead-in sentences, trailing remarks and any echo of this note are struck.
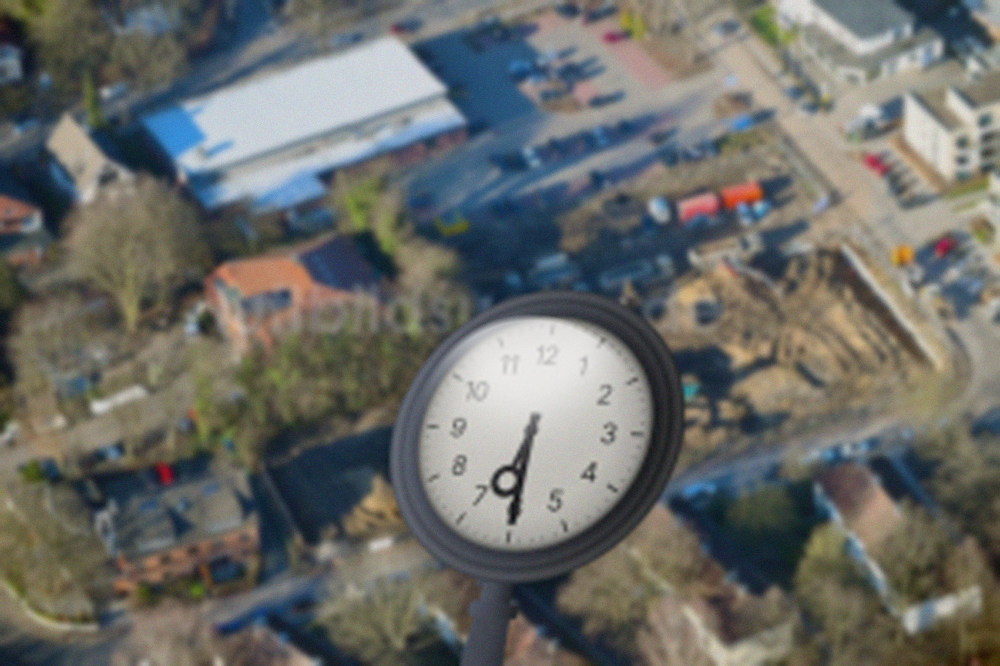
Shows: 6:30
